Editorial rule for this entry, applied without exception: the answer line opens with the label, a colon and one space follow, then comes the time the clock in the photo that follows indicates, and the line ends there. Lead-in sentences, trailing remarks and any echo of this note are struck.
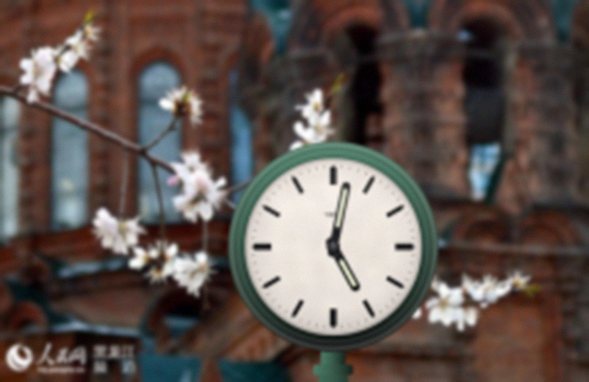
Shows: 5:02
